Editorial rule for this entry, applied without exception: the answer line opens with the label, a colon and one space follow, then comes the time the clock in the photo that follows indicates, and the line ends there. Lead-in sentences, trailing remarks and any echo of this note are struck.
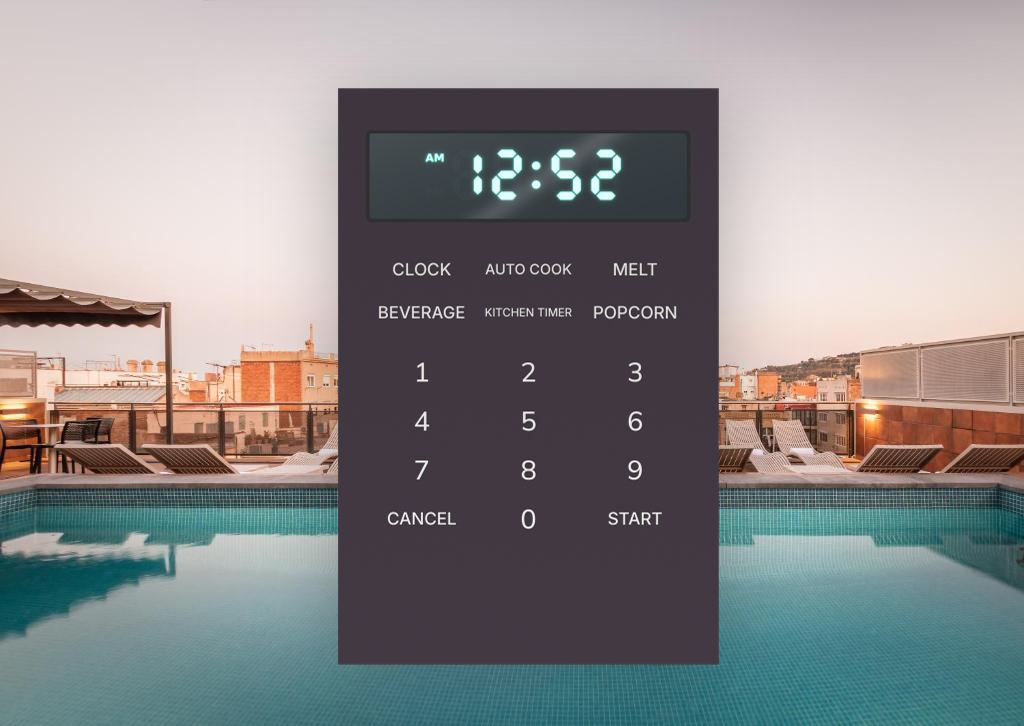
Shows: 12:52
